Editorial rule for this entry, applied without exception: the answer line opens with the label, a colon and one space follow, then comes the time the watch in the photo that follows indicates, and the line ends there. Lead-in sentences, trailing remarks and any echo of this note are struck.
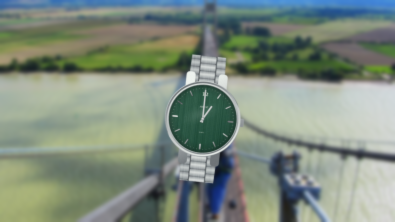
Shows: 1:00
